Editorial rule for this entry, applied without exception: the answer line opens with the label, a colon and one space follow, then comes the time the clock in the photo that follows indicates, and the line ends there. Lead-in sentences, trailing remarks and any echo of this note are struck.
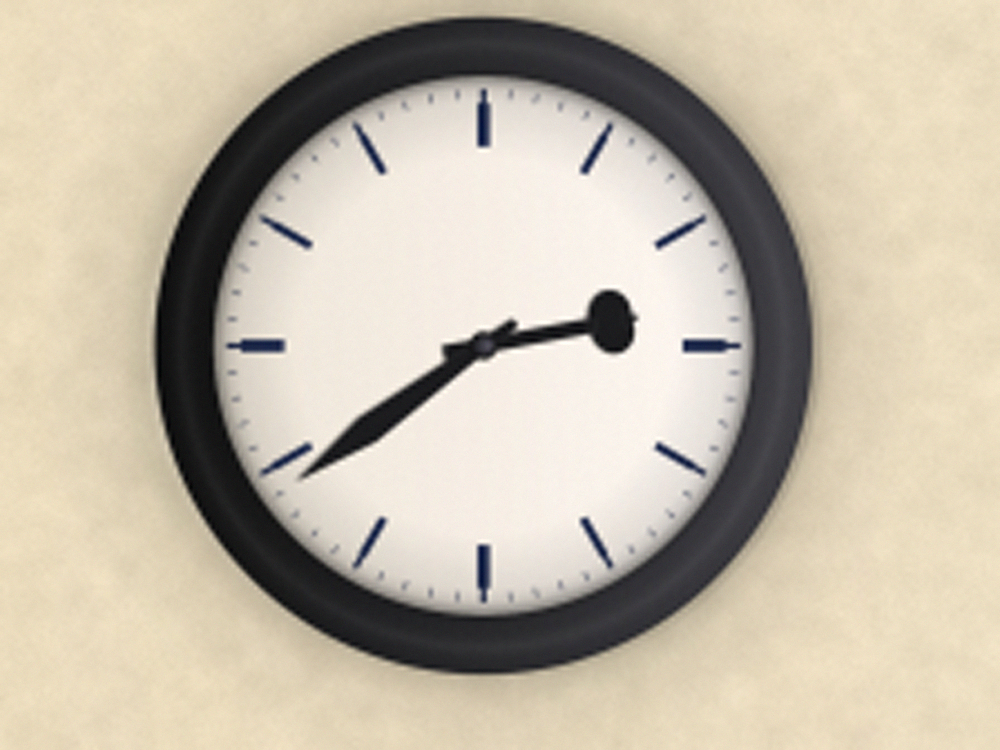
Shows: 2:39
